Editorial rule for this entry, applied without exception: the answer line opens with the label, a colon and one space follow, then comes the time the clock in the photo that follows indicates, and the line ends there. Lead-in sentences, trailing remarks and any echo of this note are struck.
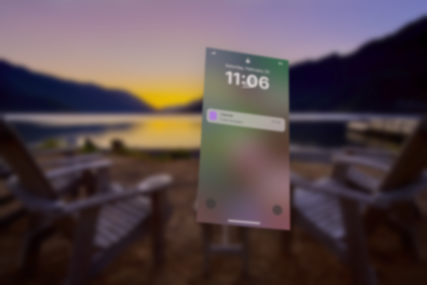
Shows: 11:06
